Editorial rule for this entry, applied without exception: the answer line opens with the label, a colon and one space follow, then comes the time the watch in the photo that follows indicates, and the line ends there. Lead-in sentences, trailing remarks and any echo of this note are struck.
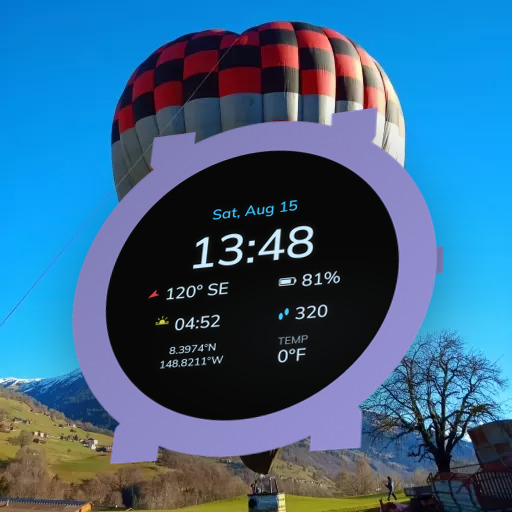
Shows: 13:48
